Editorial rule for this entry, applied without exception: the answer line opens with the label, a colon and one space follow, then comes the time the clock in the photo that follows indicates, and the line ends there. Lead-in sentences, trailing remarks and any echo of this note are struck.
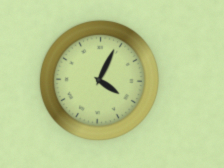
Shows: 4:04
